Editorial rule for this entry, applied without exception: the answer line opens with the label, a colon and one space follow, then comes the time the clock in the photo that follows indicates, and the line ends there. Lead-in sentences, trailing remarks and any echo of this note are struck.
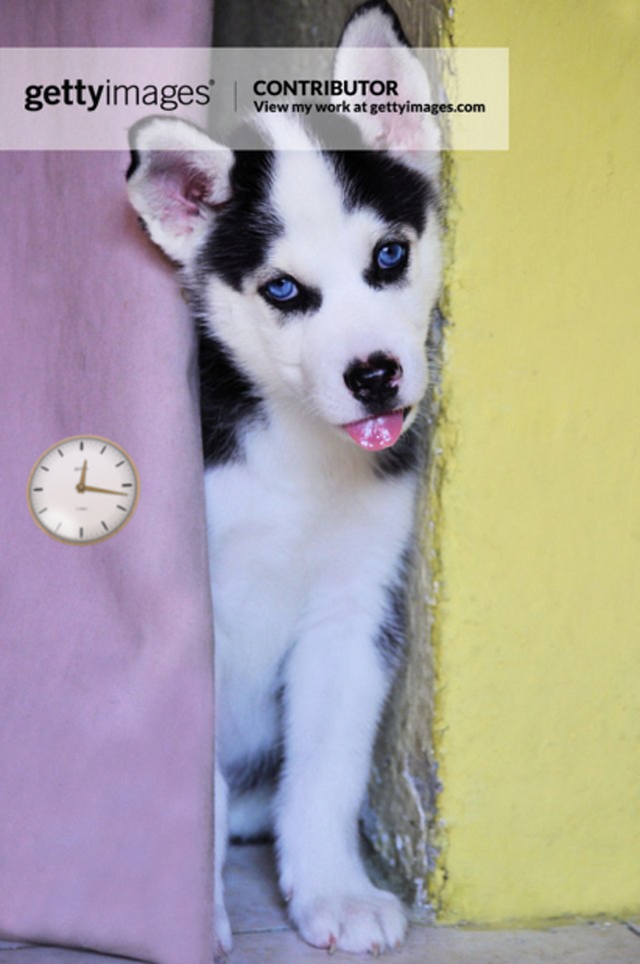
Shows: 12:17
